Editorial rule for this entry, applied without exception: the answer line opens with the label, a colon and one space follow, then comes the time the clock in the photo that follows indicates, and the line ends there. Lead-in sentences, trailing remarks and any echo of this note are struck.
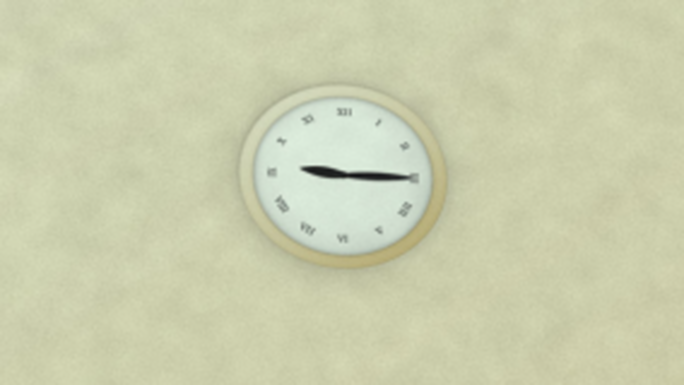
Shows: 9:15
